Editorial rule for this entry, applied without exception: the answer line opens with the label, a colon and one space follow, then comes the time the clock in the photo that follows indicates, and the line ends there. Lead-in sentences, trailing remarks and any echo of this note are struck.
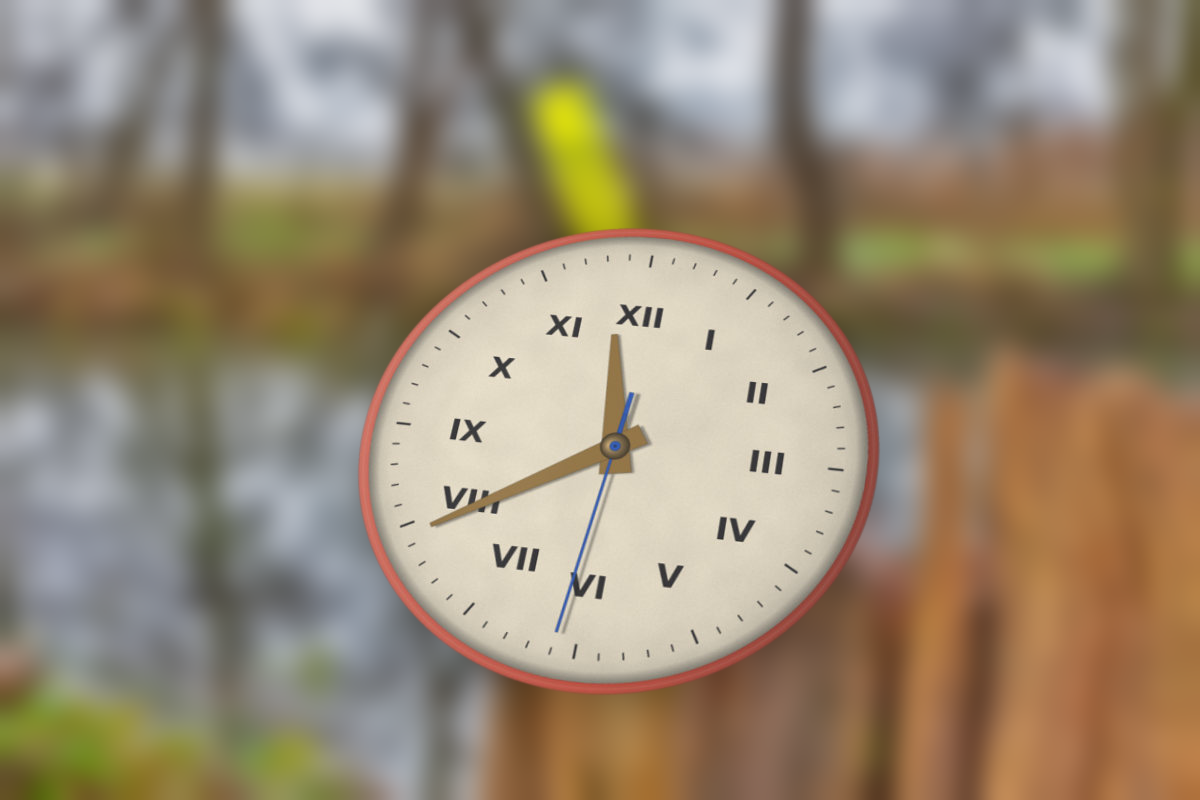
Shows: 11:39:31
